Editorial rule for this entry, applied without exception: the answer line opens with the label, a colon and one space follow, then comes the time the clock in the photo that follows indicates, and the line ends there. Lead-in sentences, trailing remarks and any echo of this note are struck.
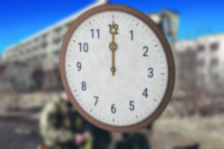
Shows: 12:00
